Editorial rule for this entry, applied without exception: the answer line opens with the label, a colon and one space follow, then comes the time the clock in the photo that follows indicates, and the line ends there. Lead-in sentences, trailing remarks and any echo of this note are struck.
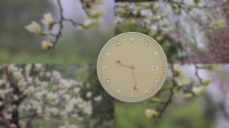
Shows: 9:28
